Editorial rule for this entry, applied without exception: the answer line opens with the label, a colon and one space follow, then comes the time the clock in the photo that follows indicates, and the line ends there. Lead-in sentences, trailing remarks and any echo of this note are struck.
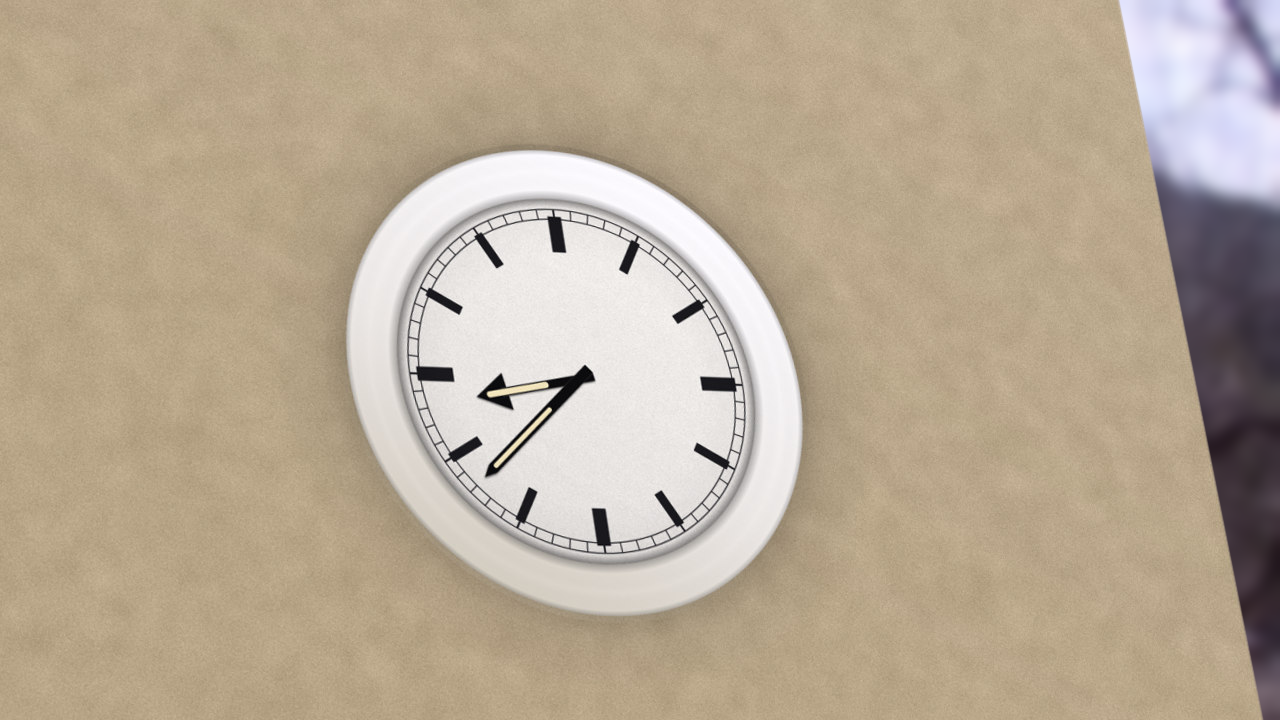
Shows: 8:38
